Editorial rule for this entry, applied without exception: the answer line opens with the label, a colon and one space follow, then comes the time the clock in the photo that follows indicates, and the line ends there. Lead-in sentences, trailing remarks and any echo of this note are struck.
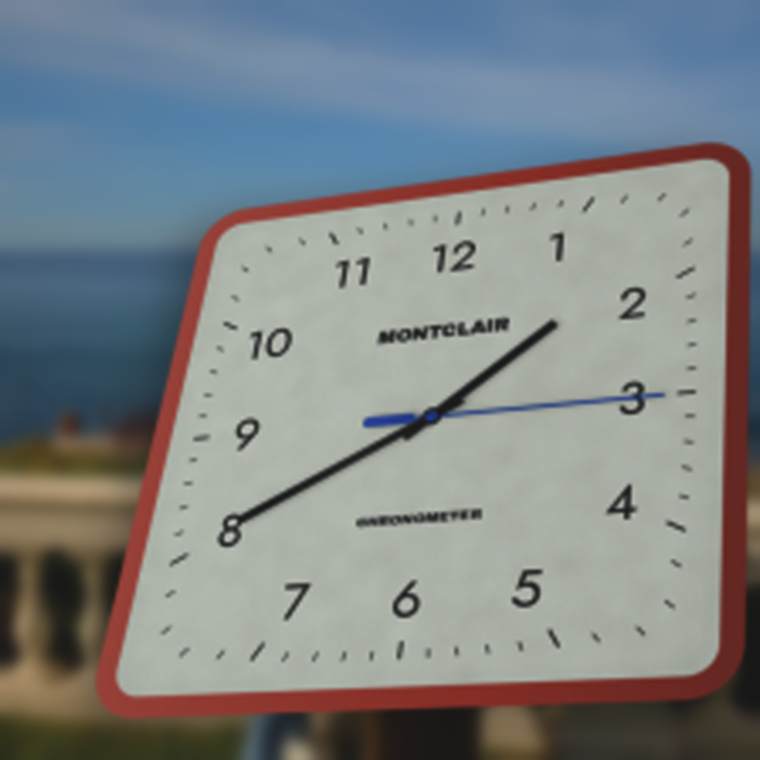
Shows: 1:40:15
